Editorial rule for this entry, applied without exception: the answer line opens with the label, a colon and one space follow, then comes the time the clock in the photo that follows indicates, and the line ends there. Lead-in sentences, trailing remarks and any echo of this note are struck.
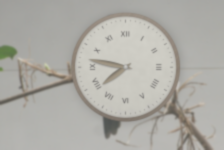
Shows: 7:47
